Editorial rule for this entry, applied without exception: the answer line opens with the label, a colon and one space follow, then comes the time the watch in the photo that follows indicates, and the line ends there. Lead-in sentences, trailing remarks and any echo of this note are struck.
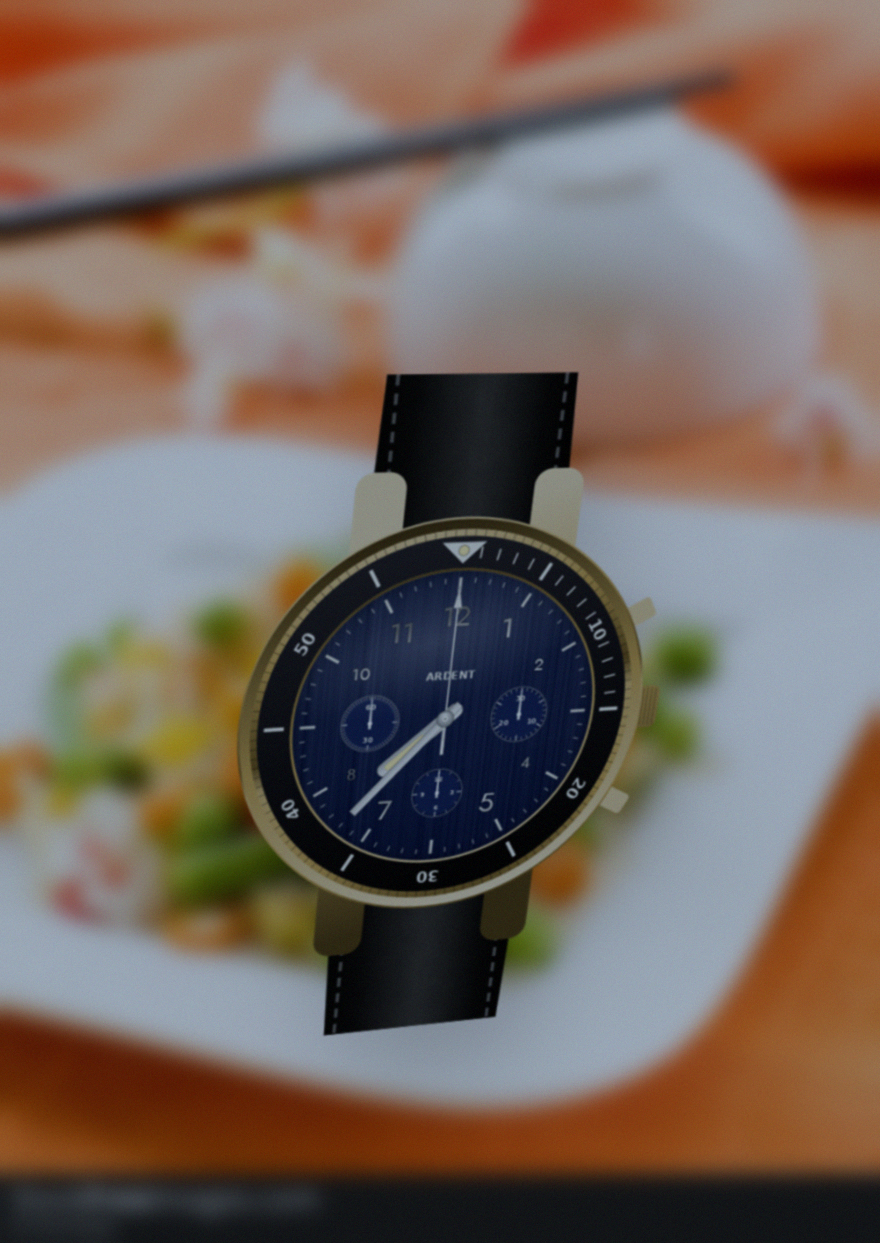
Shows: 7:37
